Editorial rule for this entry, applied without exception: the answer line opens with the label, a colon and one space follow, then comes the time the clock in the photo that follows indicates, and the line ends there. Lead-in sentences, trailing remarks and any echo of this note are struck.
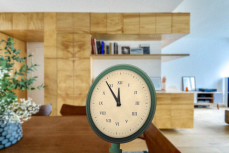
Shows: 11:54
